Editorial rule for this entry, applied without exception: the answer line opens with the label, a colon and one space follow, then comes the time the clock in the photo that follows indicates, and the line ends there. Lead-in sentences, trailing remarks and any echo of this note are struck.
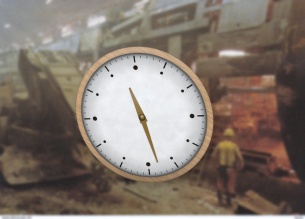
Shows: 11:28
